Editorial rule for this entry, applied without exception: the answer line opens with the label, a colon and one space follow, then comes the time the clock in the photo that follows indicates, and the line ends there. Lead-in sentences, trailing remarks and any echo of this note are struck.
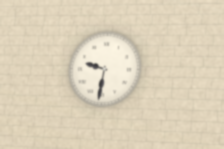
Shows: 9:31
